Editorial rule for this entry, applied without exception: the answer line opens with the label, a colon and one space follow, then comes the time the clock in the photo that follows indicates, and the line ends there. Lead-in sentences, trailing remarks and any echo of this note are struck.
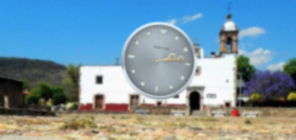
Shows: 2:13
